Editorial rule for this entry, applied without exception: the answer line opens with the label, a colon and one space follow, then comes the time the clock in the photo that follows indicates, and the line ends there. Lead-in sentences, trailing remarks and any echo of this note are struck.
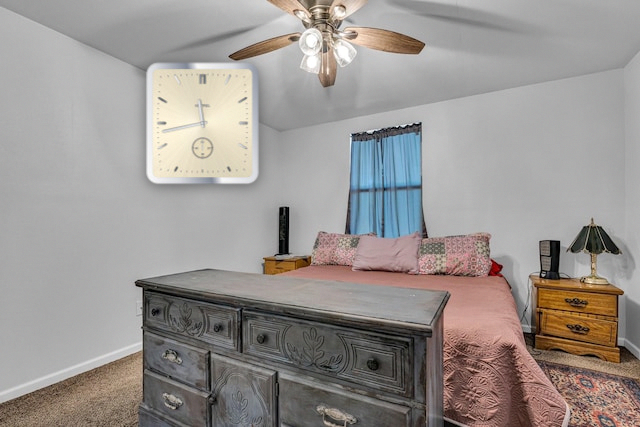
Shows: 11:43
